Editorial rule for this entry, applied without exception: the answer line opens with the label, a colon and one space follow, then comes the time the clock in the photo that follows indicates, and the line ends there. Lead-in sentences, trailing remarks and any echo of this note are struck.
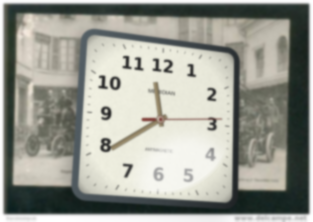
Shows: 11:39:14
